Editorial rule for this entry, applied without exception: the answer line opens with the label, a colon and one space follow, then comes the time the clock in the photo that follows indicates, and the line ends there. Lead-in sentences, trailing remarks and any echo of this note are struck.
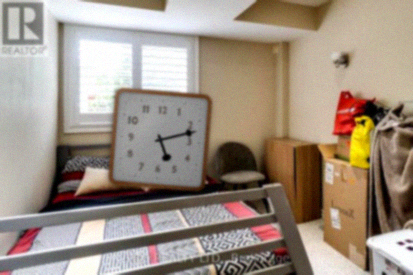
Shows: 5:12
